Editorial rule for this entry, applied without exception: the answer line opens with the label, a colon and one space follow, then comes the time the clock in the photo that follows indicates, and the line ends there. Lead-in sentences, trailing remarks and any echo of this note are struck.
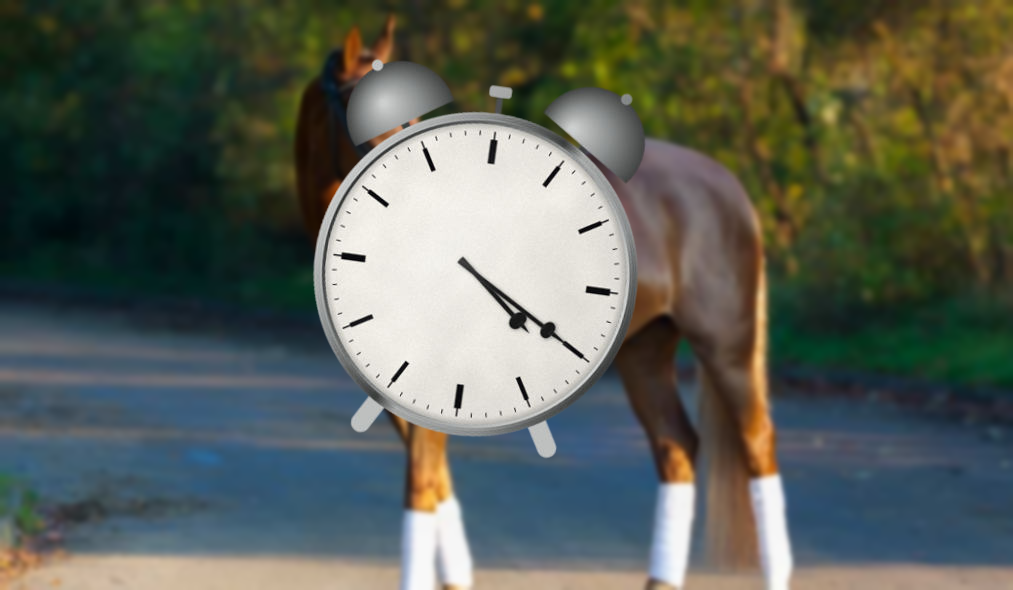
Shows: 4:20
